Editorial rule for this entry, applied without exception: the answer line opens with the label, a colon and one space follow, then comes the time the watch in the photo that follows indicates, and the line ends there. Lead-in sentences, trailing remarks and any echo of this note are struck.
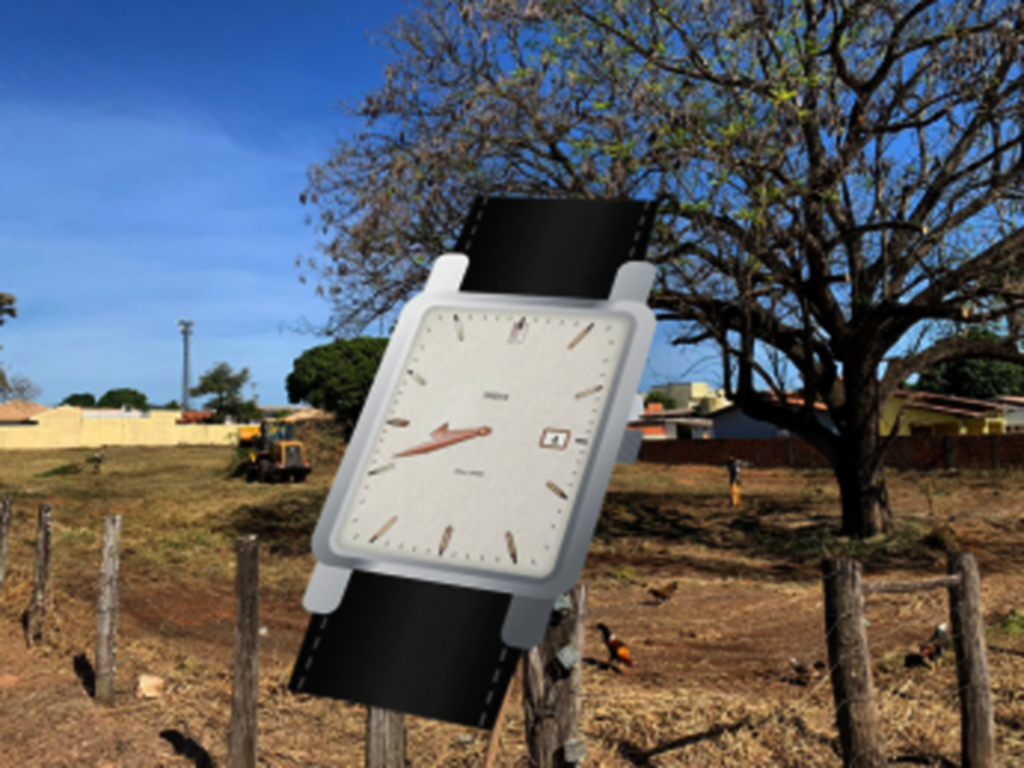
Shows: 8:41
